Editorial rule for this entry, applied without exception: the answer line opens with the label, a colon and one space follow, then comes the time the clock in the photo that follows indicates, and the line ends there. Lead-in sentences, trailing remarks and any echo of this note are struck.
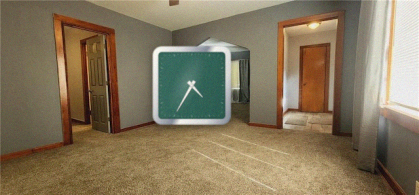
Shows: 4:35
